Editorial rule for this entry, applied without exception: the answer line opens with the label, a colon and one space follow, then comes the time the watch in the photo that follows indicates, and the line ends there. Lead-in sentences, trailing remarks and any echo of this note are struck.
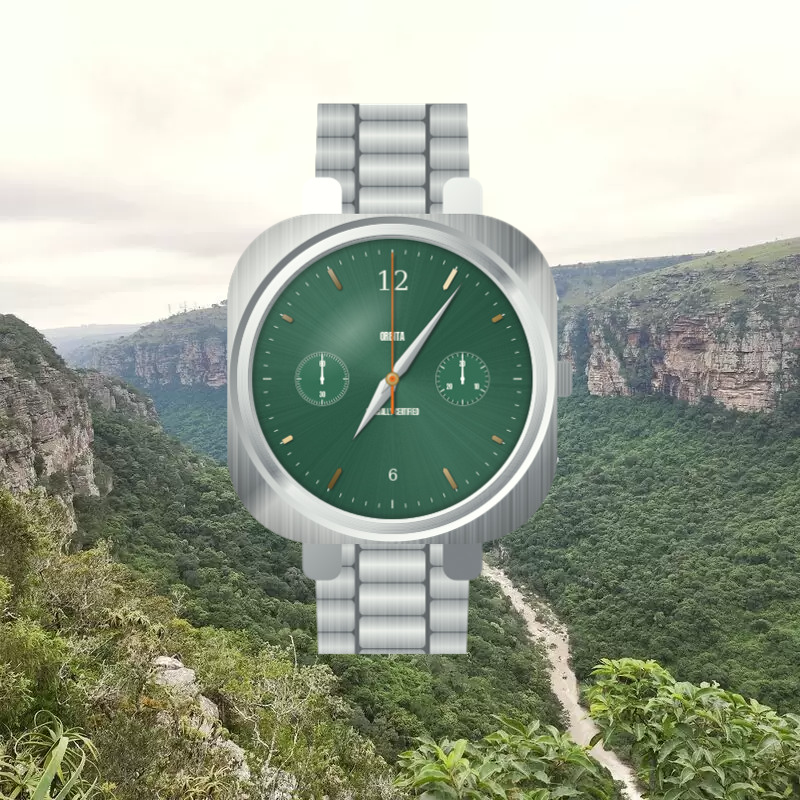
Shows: 7:06
